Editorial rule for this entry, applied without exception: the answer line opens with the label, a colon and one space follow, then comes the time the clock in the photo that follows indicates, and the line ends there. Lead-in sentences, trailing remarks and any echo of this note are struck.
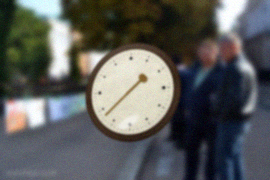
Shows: 1:38
